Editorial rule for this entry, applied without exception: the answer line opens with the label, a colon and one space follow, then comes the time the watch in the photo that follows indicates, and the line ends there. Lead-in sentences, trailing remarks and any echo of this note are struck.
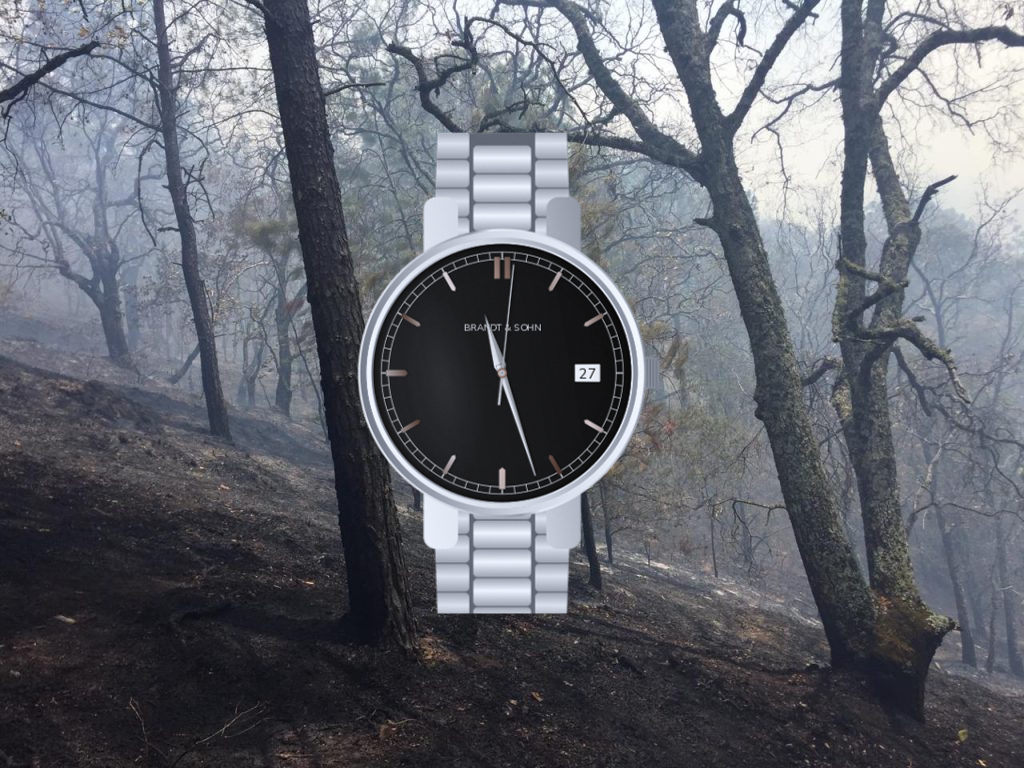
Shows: 11:27:01
